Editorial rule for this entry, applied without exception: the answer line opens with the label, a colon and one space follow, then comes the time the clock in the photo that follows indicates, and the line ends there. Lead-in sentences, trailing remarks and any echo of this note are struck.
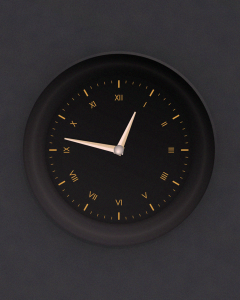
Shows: 12:47
